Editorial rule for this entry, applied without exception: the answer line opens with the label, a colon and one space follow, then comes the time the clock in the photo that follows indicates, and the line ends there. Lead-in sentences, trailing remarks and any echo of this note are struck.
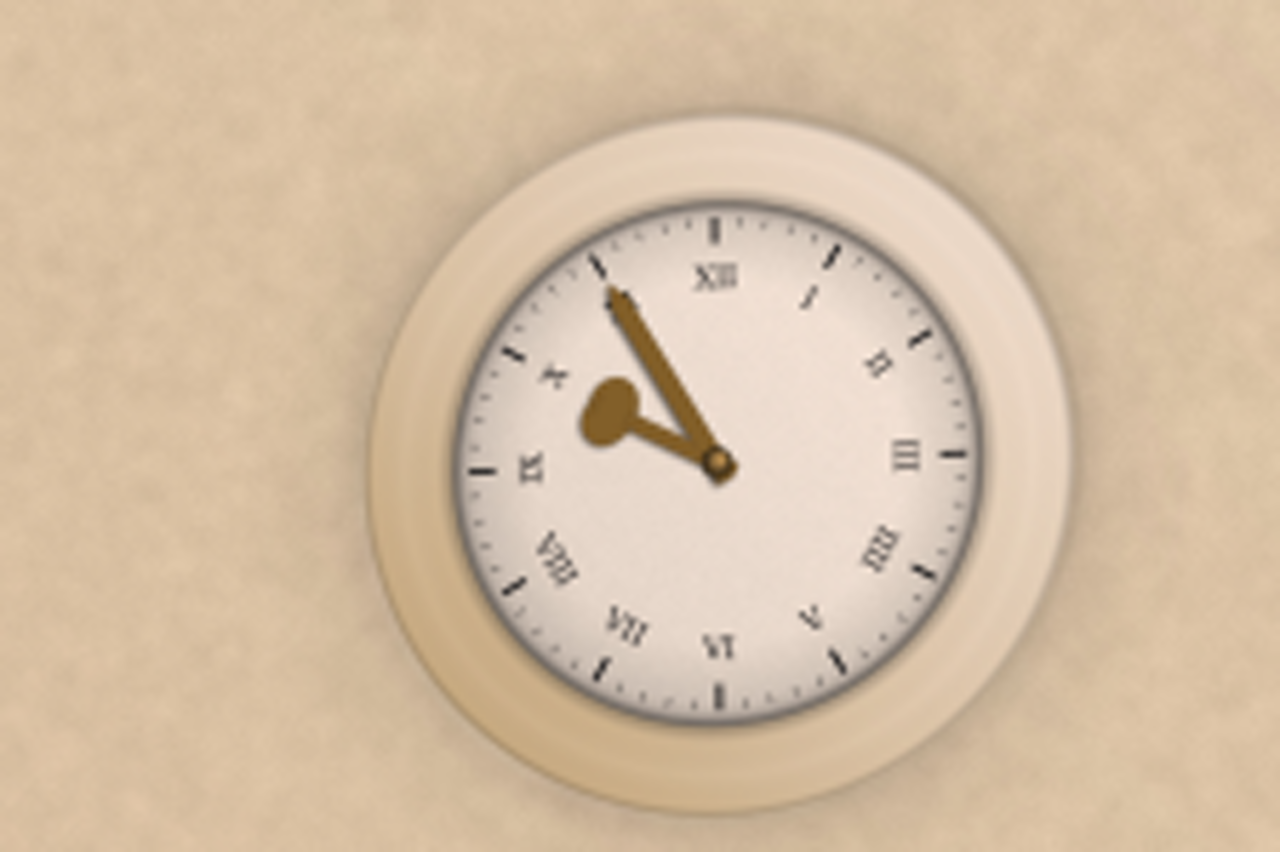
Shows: 9:55
